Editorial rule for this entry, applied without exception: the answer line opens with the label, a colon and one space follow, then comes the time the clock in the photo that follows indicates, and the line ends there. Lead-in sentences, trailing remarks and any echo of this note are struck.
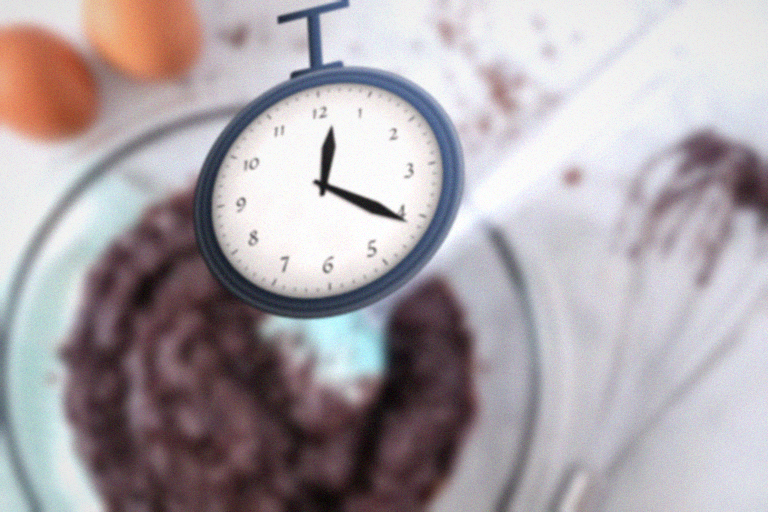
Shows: 12:21
